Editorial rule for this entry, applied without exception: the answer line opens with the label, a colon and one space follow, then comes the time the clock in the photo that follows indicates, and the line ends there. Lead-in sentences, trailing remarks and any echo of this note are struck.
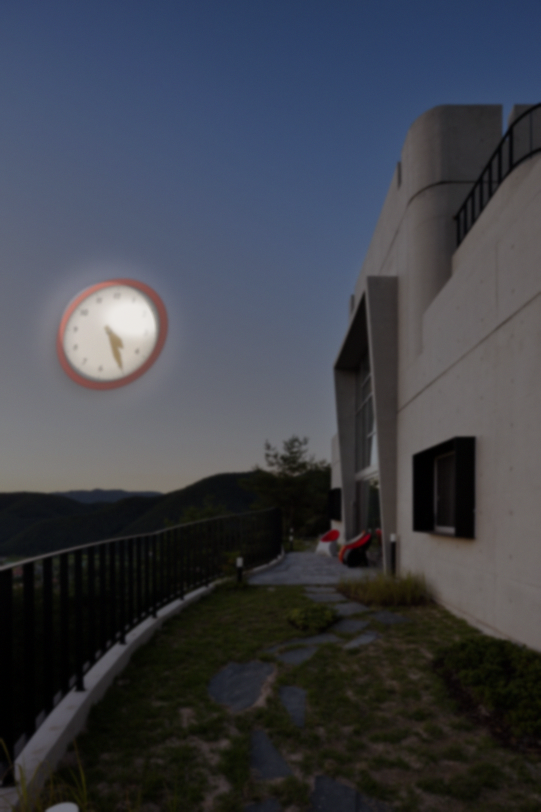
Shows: 4:25
